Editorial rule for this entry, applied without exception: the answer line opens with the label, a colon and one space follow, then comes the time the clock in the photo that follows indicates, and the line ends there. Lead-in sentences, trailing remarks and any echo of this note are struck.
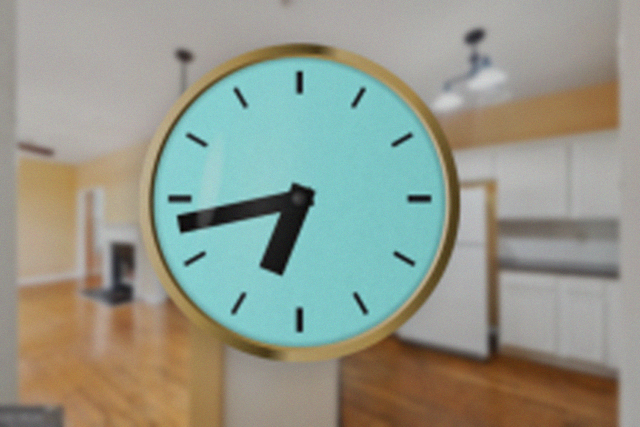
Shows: 6:43
